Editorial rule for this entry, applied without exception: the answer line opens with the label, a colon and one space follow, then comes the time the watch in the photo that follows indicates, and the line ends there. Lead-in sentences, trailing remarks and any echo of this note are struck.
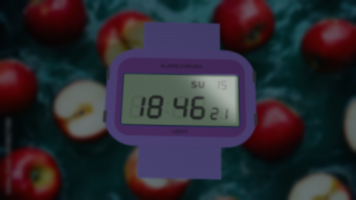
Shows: 18:46:21
